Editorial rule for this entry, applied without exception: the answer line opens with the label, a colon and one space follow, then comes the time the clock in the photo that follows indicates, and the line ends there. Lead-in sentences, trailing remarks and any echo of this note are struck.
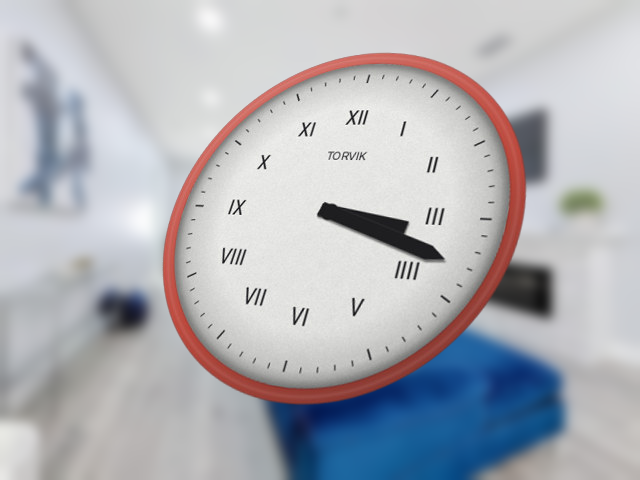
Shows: 3:18
